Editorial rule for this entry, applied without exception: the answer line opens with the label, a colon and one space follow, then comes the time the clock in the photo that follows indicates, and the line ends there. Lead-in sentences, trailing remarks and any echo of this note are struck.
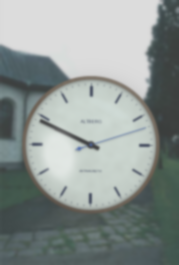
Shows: 9:49:12
